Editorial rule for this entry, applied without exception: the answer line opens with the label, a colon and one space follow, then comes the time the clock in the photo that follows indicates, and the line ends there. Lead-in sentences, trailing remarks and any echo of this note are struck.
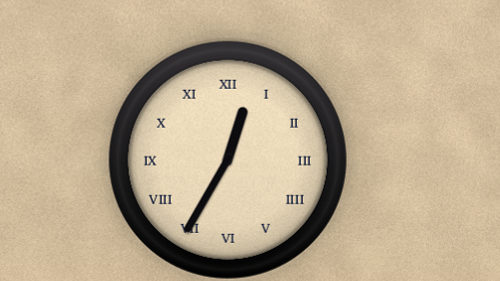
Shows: 12:35
